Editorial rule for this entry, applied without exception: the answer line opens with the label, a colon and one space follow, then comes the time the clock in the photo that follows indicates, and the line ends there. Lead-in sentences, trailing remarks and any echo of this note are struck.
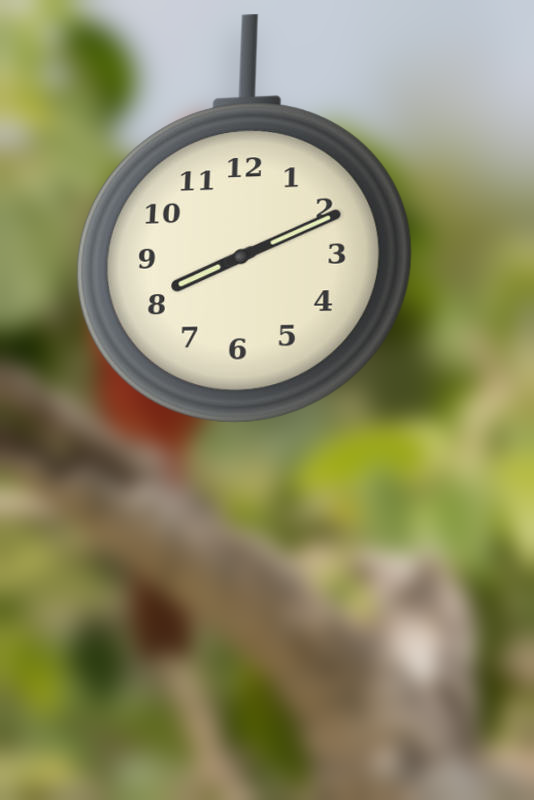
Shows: 8:11
